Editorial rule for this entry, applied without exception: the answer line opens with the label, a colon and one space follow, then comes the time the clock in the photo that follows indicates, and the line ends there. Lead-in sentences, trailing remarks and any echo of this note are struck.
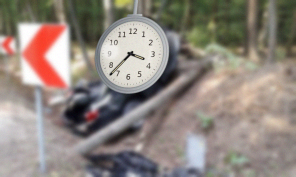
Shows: 3:37
